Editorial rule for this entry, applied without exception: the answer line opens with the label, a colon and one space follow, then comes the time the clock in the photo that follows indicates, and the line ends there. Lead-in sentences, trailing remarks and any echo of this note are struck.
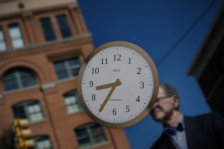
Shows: 8:35
